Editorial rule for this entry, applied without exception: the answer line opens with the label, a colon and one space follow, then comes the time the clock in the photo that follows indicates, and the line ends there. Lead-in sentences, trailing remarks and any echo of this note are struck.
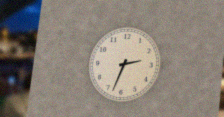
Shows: 2:33
